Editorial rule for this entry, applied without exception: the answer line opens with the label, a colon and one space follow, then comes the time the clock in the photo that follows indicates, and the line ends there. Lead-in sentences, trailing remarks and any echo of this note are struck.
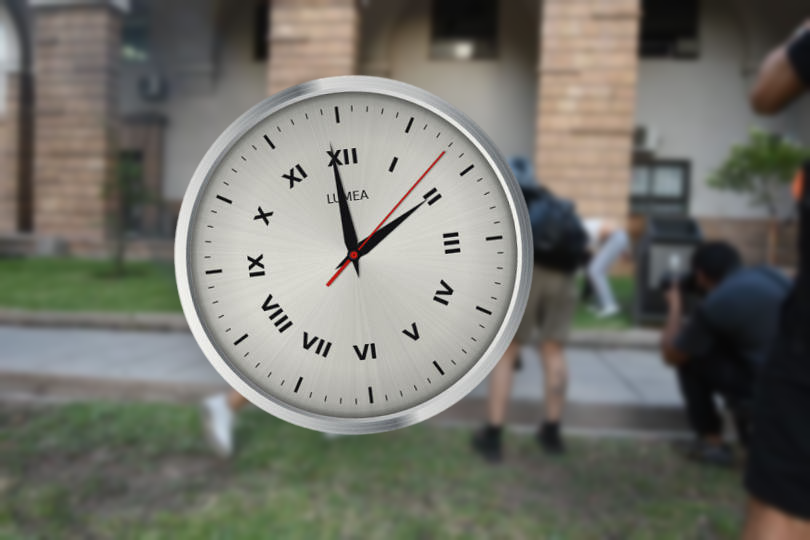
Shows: 1:59:08
